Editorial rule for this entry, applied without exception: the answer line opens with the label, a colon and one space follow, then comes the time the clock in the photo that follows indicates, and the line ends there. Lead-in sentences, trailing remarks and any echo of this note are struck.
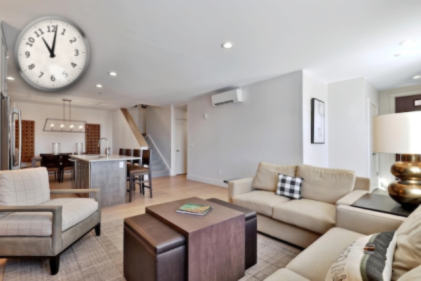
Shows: 11:02
